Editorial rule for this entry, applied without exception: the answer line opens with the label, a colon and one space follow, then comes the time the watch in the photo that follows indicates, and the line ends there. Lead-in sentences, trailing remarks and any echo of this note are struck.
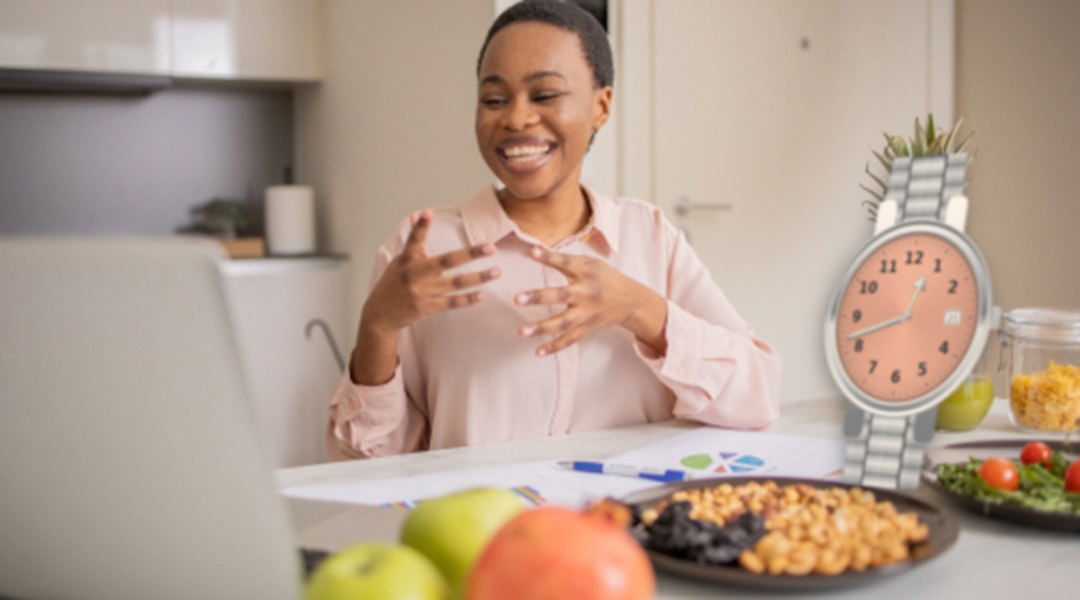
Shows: 12:42
